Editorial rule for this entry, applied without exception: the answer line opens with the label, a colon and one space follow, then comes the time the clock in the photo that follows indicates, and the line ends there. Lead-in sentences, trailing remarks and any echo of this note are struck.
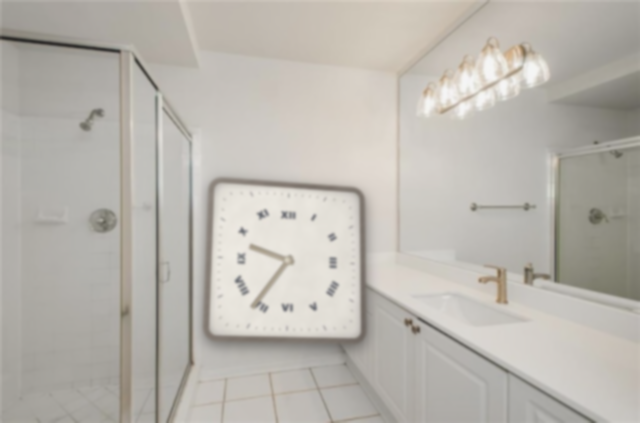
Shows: 9:36
